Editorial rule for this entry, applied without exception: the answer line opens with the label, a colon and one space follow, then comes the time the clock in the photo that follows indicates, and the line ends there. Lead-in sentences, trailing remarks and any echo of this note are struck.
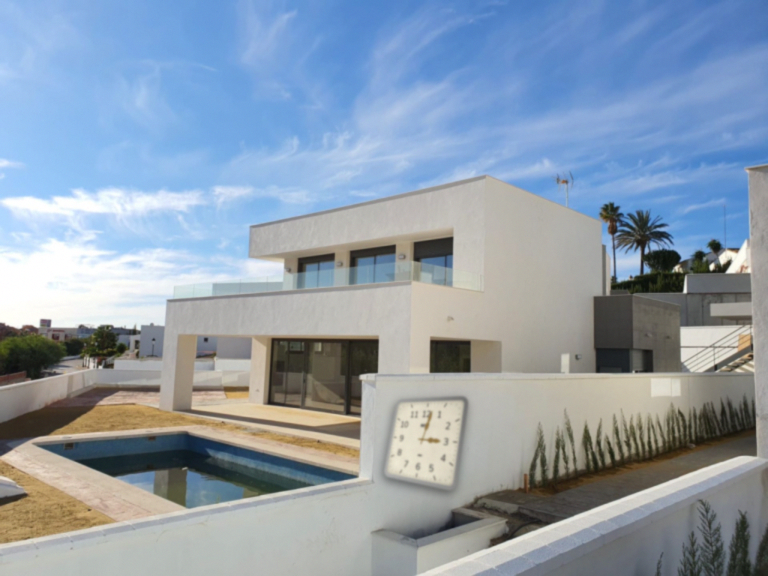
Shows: 3:02
